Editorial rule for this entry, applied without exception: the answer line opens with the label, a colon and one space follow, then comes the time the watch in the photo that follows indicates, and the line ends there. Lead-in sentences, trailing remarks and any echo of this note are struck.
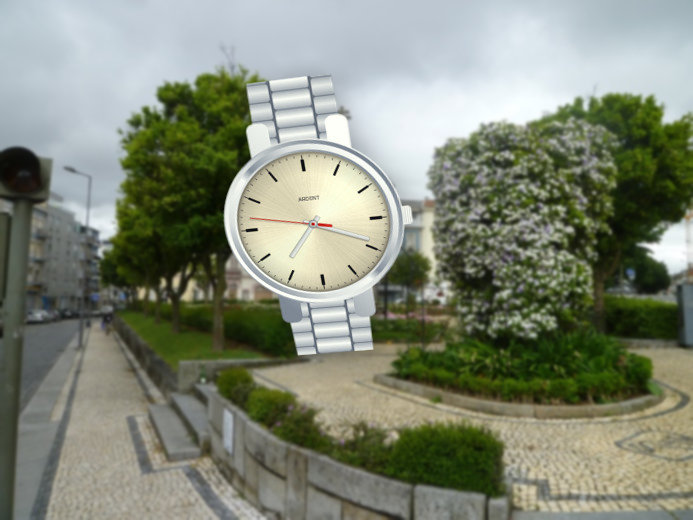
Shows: 7:18:47
